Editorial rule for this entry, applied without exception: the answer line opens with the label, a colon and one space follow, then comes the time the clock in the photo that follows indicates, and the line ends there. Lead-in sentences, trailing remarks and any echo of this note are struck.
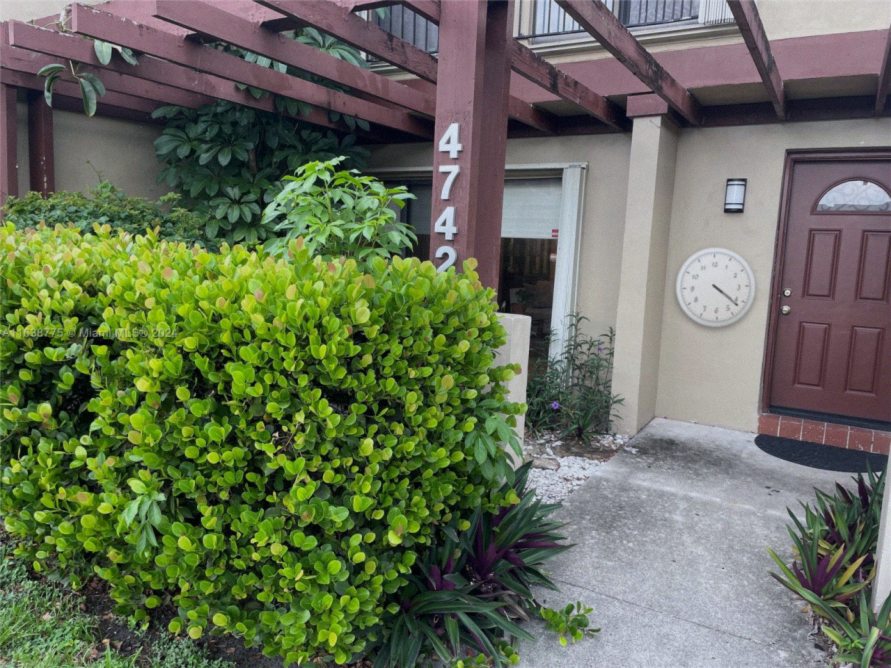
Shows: 4:22
